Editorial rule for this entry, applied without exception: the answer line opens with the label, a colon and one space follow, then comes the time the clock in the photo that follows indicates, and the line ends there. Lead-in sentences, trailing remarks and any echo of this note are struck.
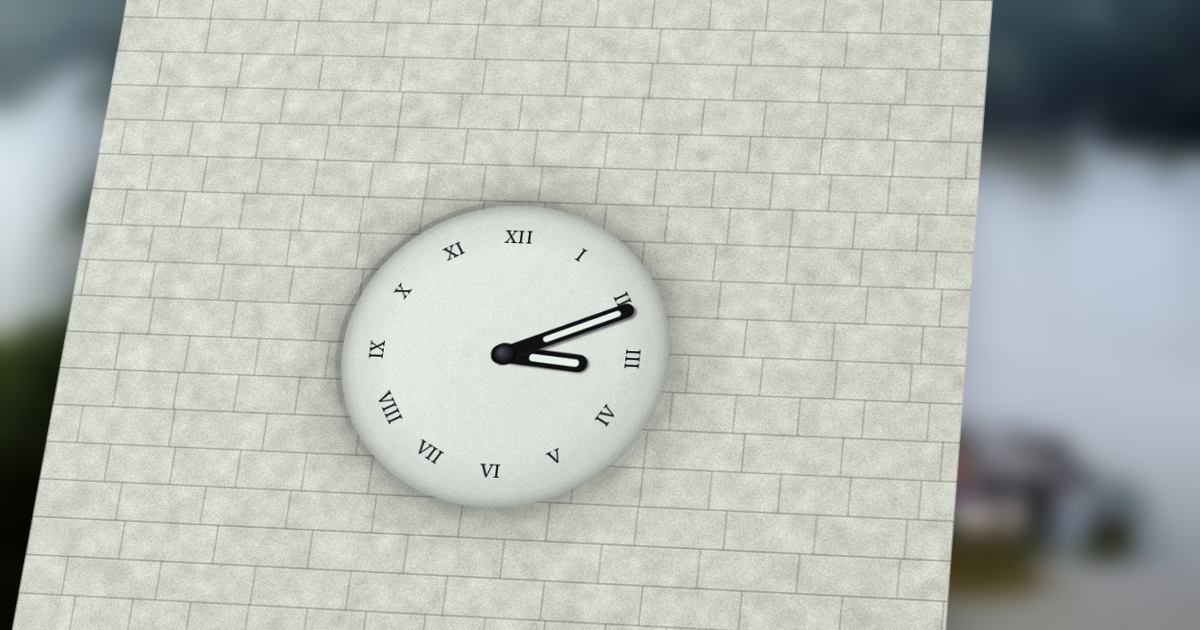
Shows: 3:11
